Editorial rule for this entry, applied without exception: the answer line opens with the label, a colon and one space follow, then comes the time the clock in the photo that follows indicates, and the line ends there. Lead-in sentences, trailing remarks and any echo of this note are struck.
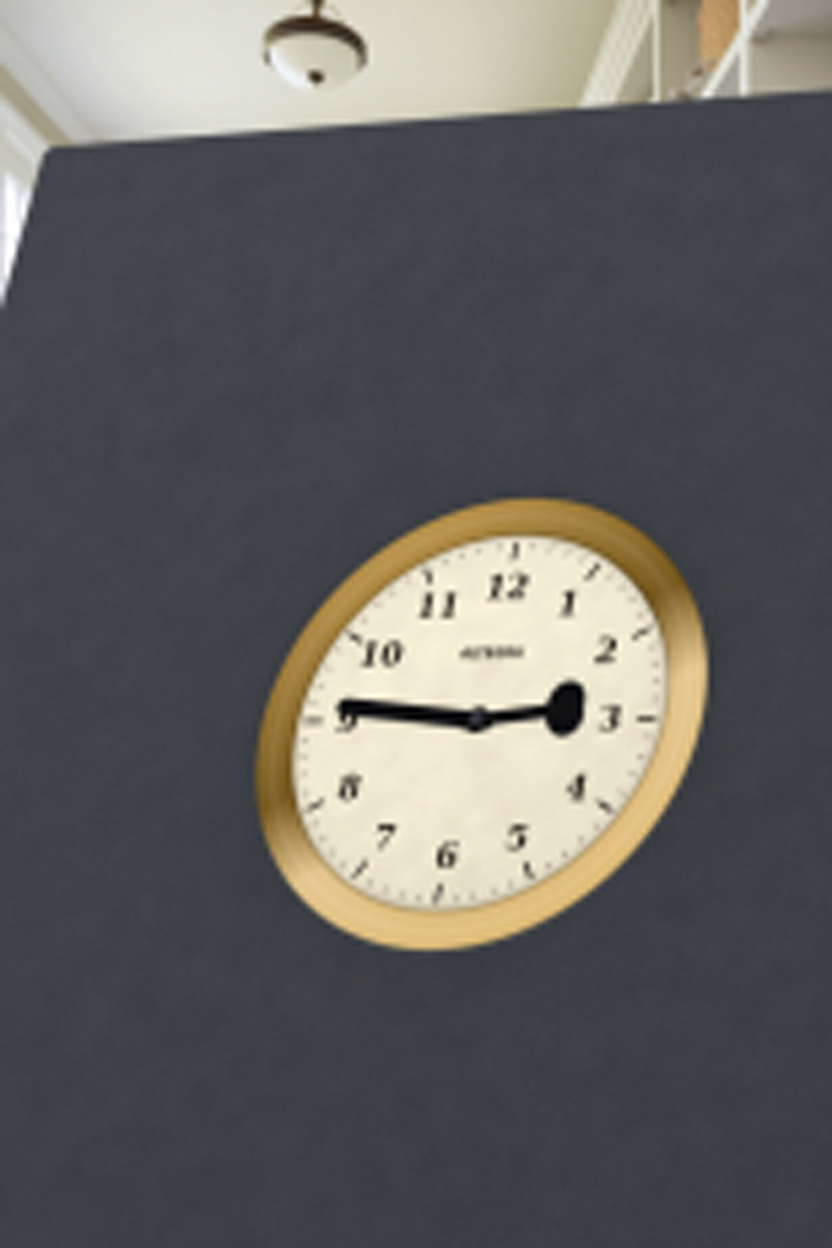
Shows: 2:46
